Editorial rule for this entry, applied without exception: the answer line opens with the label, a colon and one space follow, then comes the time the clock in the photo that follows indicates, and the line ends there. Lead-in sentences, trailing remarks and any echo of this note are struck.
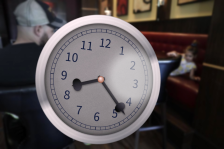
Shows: 8:23
